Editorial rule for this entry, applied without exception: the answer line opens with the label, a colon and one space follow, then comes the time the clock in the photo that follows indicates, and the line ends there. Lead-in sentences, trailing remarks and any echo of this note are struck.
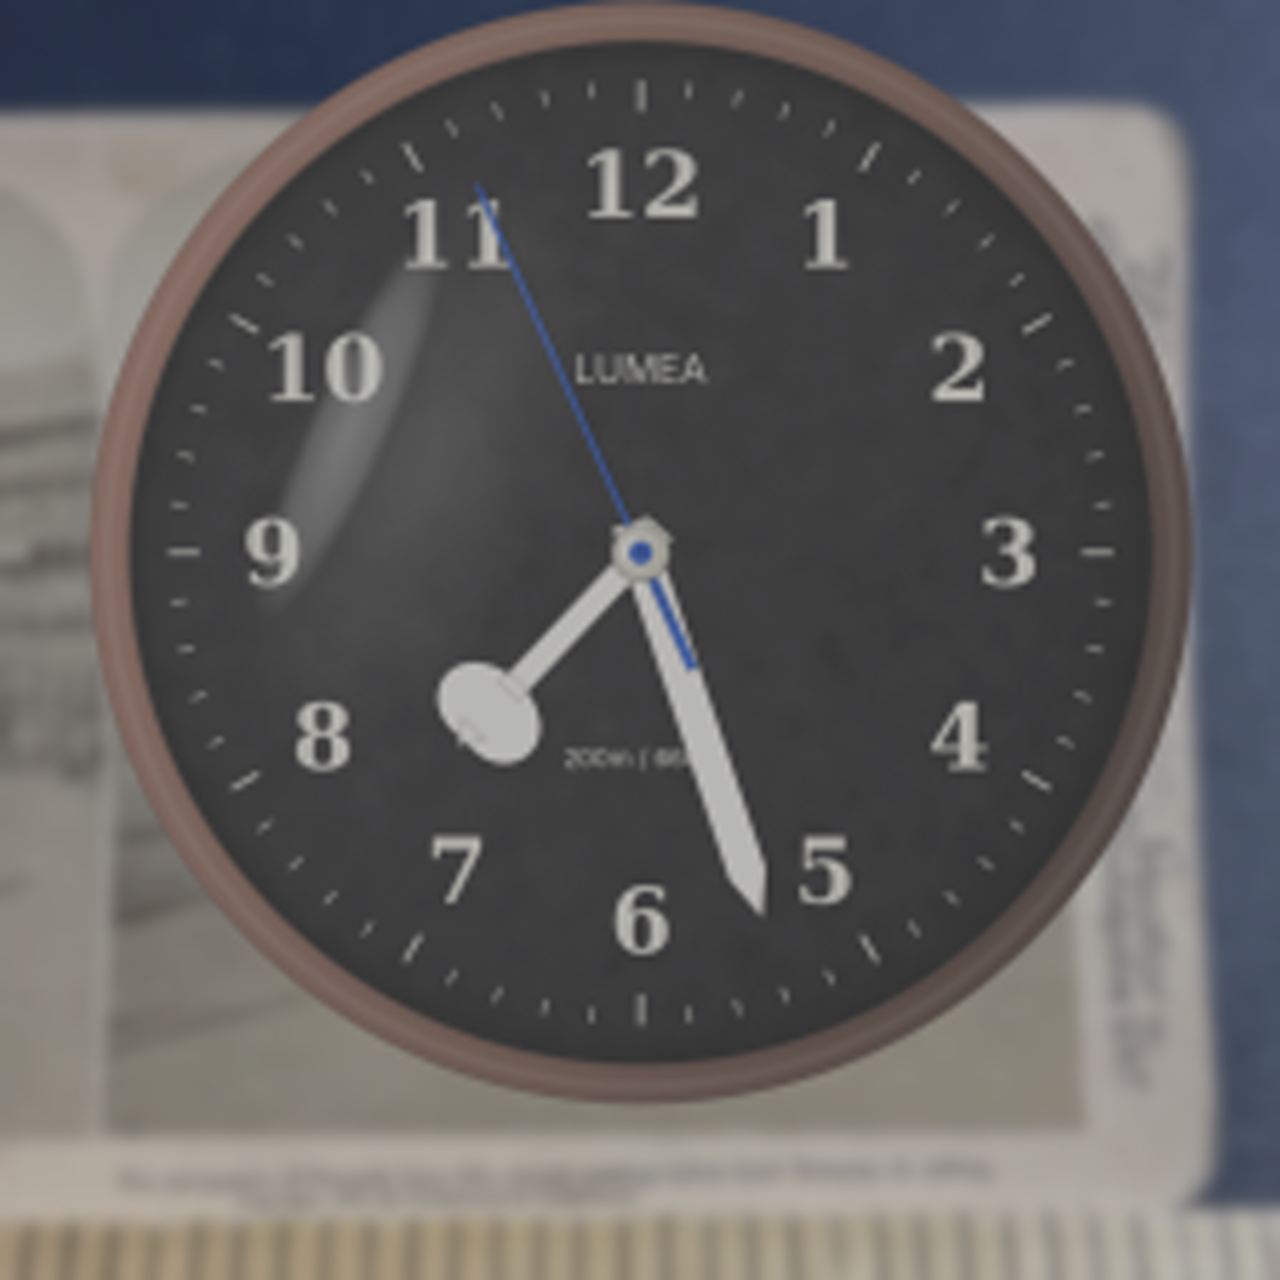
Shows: 7:26:56
